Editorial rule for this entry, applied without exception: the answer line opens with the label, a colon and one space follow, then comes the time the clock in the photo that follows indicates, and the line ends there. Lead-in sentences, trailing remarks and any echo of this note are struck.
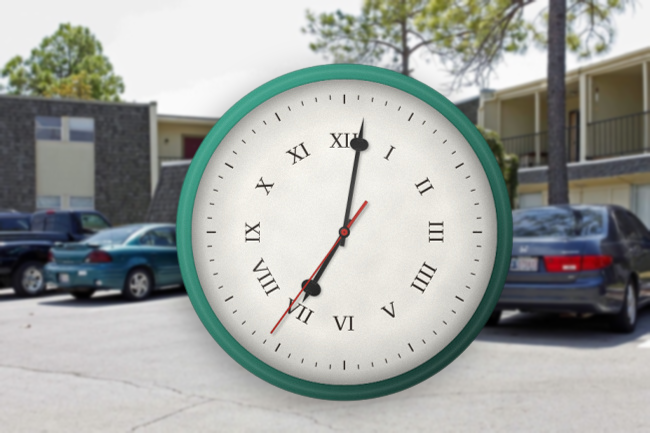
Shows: 7:01:36
